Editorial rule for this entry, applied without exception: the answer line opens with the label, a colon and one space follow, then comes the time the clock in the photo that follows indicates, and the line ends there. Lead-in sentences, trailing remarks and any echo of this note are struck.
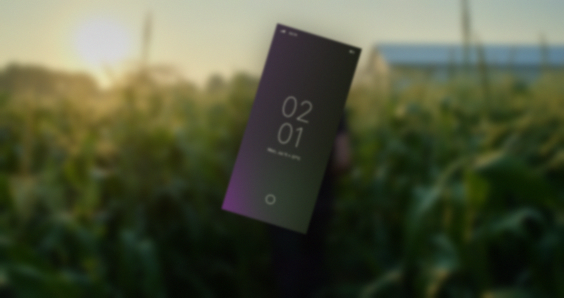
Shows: 2:01
